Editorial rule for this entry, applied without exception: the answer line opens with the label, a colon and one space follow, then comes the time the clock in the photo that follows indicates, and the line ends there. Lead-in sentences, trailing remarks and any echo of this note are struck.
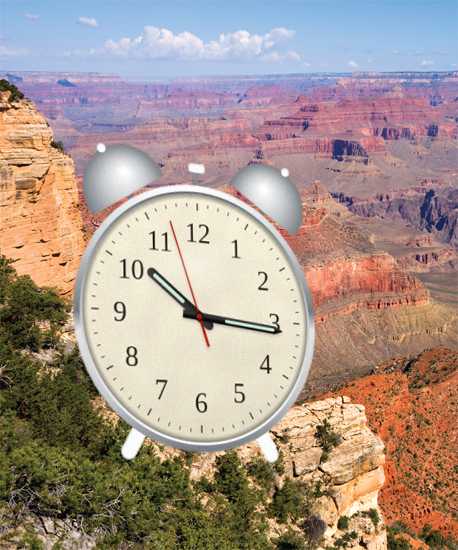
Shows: 10:15:57
